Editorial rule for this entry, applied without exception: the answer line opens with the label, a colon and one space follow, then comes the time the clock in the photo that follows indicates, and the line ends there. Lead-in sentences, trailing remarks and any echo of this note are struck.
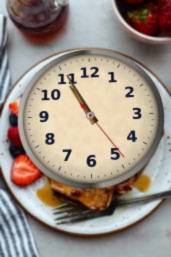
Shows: 10:55:24
